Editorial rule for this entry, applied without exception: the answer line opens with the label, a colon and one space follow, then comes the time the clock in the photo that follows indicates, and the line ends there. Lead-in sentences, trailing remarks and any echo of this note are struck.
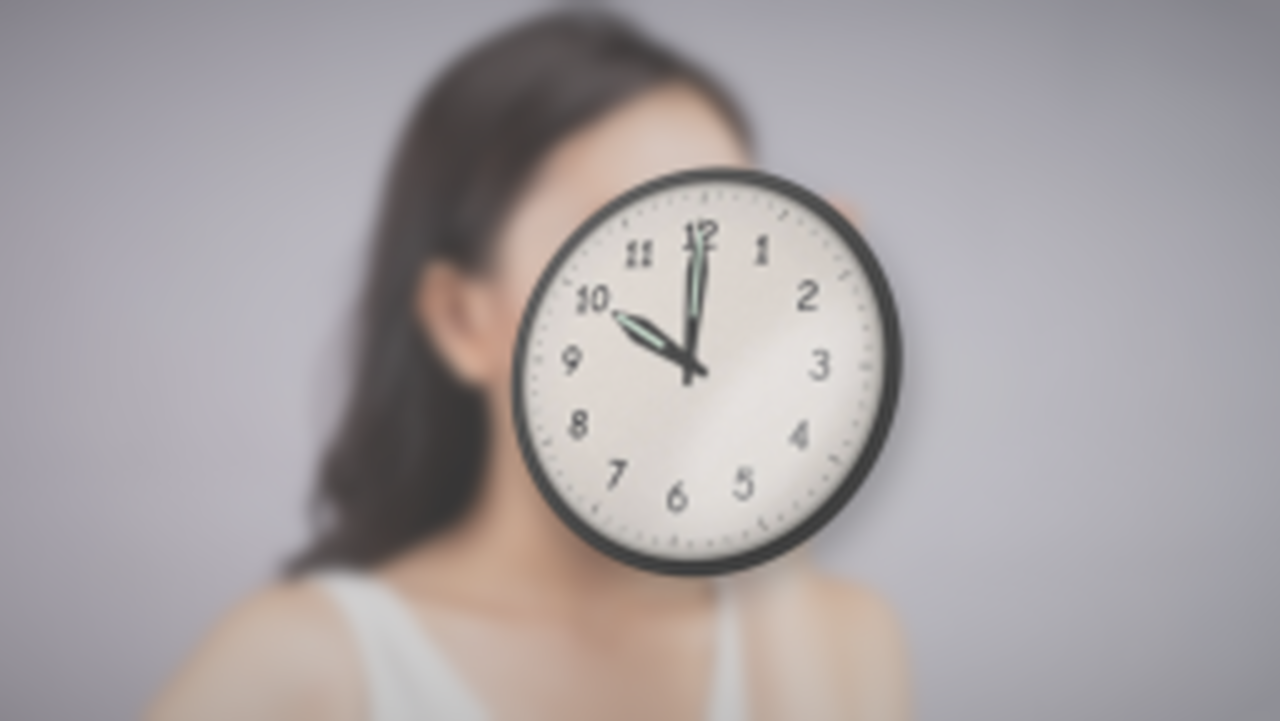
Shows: 10:00
